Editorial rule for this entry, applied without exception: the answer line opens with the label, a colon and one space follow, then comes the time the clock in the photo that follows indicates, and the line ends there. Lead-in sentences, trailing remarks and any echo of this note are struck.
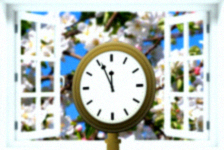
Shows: 11:56
